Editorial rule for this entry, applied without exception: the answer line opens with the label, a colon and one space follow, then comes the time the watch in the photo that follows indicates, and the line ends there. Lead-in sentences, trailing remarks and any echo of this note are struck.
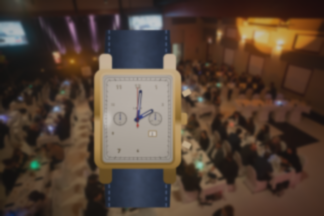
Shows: 2:01
